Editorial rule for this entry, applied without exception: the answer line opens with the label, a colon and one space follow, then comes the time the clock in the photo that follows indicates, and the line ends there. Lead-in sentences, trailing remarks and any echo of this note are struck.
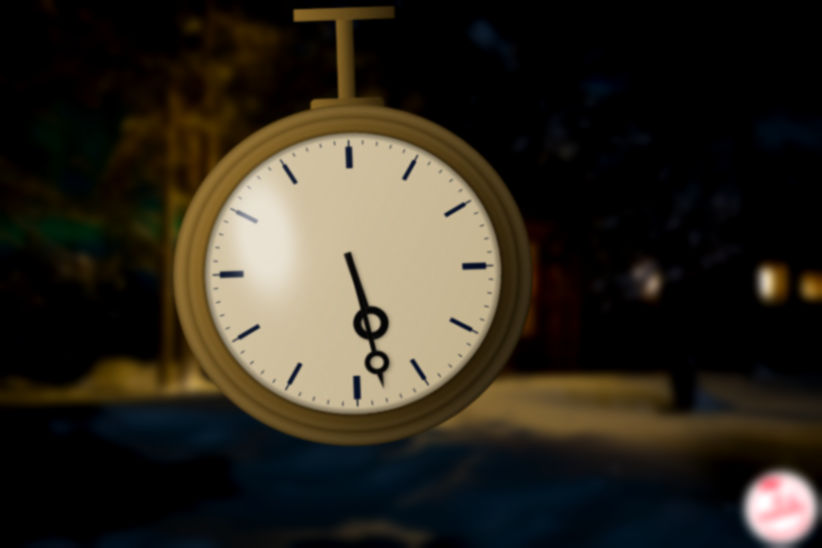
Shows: 5:28
